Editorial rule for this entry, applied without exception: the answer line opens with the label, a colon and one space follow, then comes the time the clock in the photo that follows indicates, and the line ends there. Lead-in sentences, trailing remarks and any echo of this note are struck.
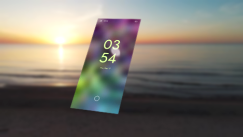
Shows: 3:54
